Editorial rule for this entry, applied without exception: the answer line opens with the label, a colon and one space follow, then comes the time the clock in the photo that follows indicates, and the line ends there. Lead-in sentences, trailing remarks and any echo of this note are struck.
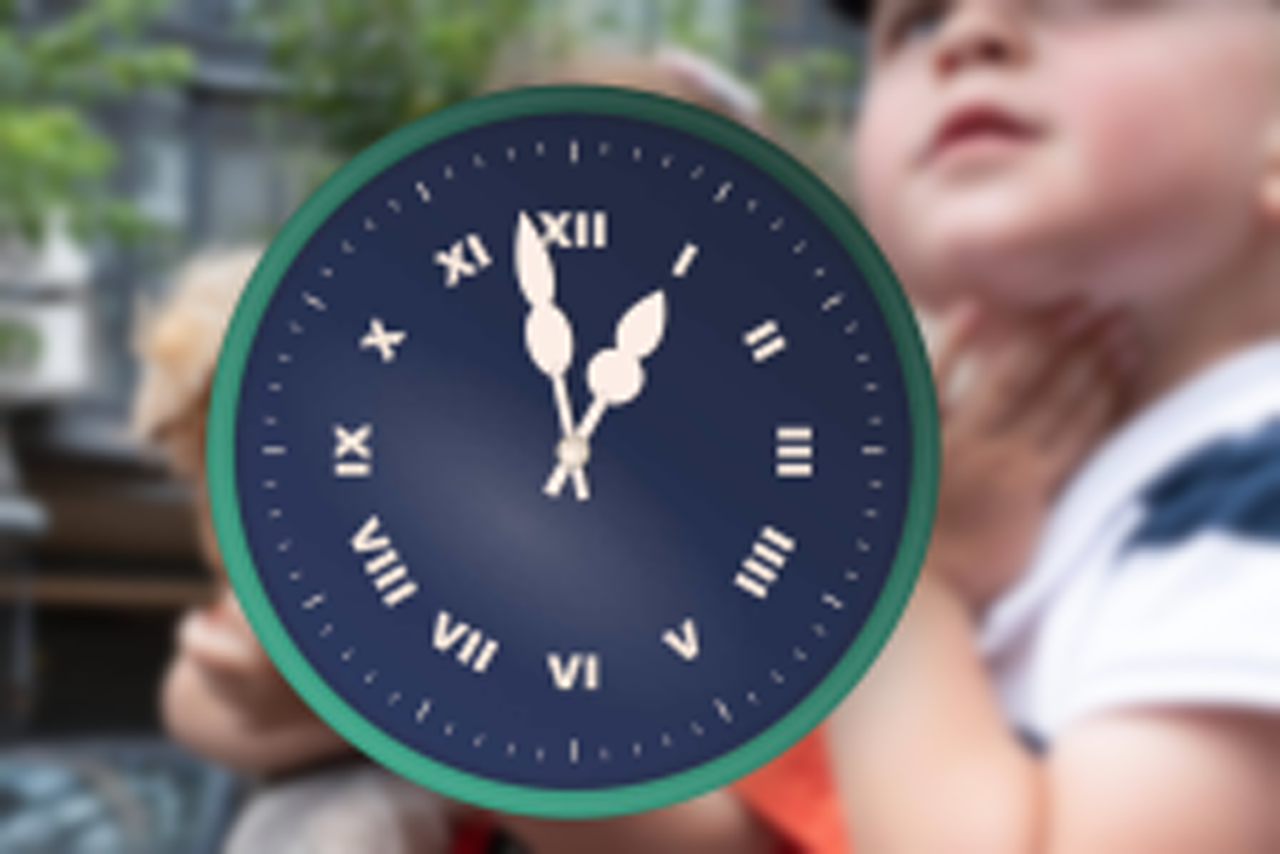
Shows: 12:58
